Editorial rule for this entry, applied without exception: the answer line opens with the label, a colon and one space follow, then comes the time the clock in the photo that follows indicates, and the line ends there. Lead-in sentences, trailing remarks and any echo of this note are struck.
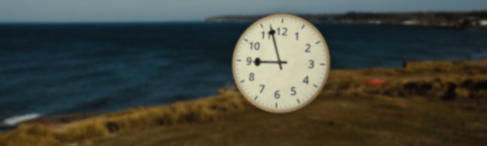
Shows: 8:57
